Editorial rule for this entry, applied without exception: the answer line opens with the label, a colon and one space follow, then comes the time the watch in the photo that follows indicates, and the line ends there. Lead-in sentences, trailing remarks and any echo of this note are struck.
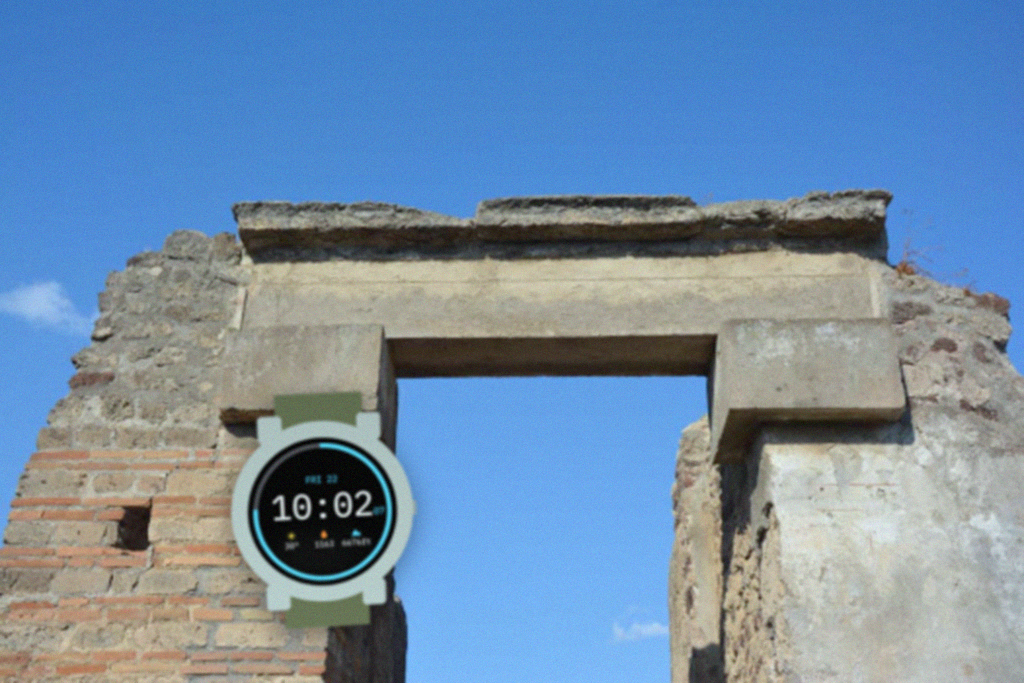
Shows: 10:02
